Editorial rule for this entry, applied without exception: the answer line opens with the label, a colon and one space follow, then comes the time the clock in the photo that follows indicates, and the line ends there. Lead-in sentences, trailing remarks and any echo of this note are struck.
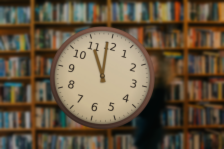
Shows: 10:59
